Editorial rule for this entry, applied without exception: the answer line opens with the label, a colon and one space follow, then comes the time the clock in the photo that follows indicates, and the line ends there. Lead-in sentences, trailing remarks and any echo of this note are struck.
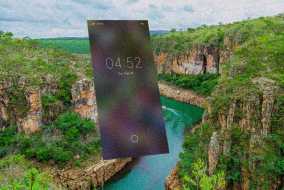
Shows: 4:52
